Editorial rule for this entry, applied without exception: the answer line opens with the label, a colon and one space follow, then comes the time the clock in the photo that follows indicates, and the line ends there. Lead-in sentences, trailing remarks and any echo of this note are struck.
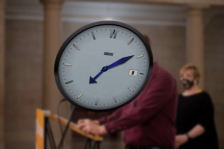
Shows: 7:09
